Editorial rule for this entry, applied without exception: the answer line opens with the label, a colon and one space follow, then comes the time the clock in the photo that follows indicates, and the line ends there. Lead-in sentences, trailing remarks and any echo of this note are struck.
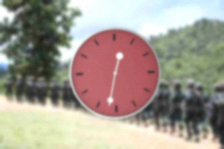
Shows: 12:32
